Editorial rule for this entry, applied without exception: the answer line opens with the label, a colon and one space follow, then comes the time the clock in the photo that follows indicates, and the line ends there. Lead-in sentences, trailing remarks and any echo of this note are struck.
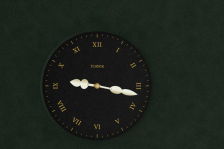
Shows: 9:17
